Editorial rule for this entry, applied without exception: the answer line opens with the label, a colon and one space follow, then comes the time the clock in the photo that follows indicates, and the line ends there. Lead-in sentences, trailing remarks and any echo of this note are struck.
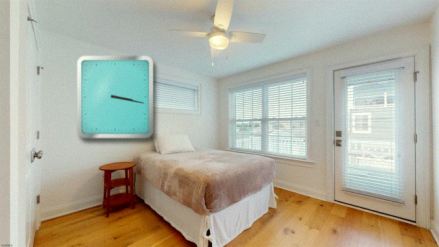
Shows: 3:17
